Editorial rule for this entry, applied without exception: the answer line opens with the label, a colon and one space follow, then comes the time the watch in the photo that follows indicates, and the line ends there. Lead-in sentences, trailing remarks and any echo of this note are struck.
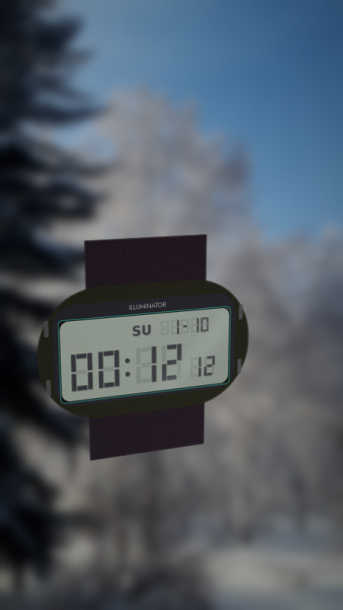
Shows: 0:12:12
